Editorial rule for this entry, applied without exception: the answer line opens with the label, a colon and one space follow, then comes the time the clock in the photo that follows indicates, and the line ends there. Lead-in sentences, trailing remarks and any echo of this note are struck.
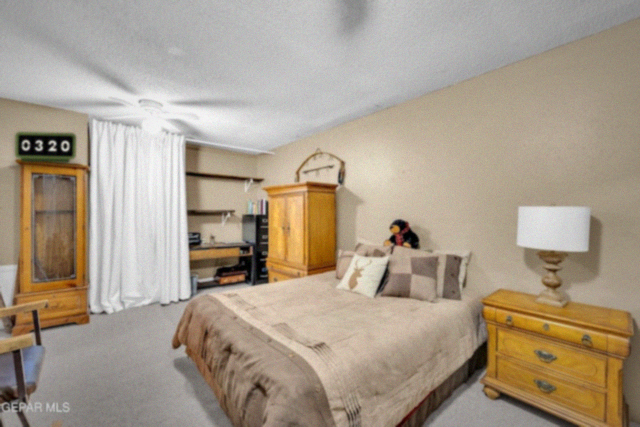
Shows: 3:20
